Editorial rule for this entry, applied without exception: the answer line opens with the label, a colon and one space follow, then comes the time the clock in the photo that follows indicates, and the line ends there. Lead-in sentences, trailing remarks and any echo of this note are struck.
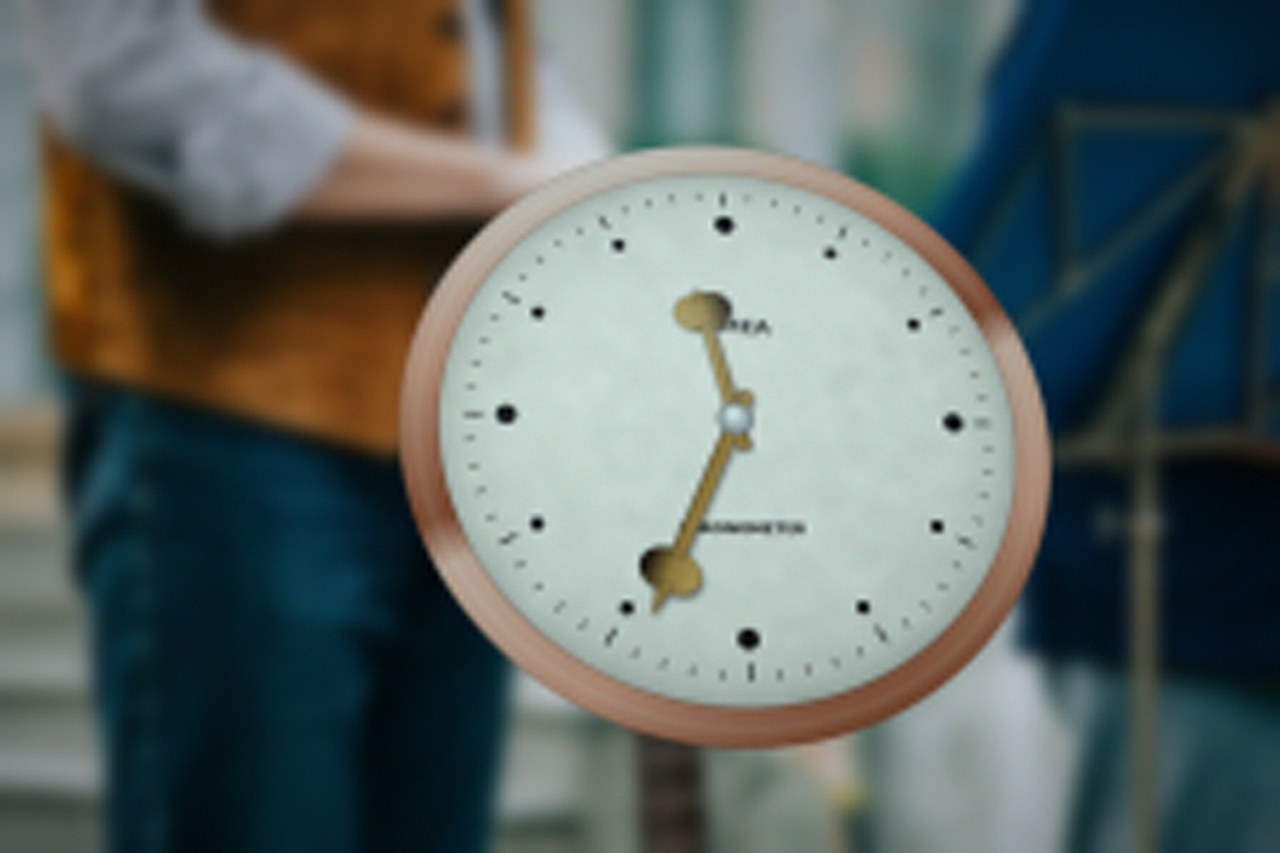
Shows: 11:34
